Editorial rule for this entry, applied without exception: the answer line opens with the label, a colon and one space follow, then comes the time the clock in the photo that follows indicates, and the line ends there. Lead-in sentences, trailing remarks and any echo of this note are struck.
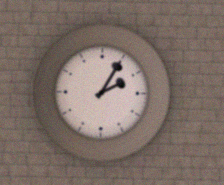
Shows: 2:05
